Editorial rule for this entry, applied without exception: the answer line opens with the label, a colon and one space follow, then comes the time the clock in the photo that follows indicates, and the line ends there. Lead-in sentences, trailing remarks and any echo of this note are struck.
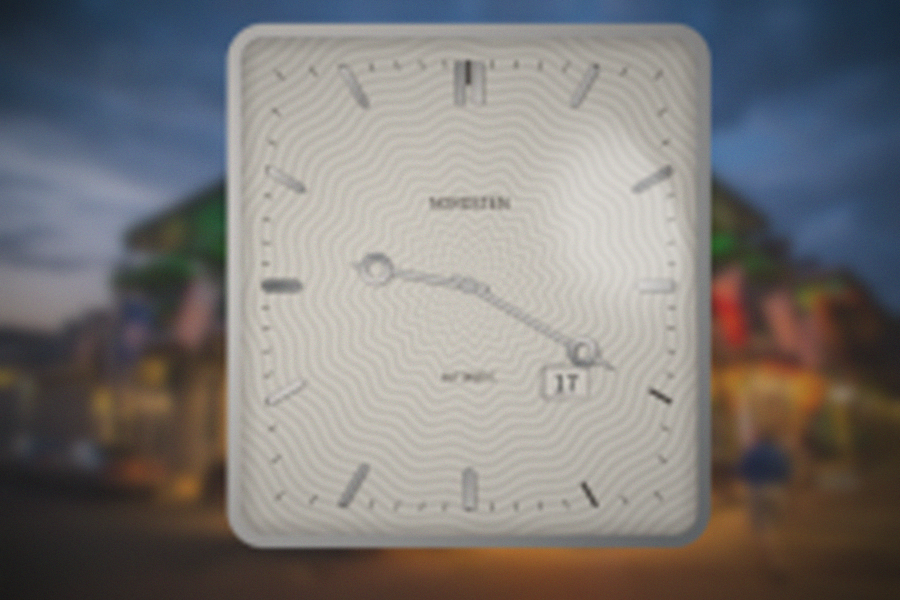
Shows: 9:20
